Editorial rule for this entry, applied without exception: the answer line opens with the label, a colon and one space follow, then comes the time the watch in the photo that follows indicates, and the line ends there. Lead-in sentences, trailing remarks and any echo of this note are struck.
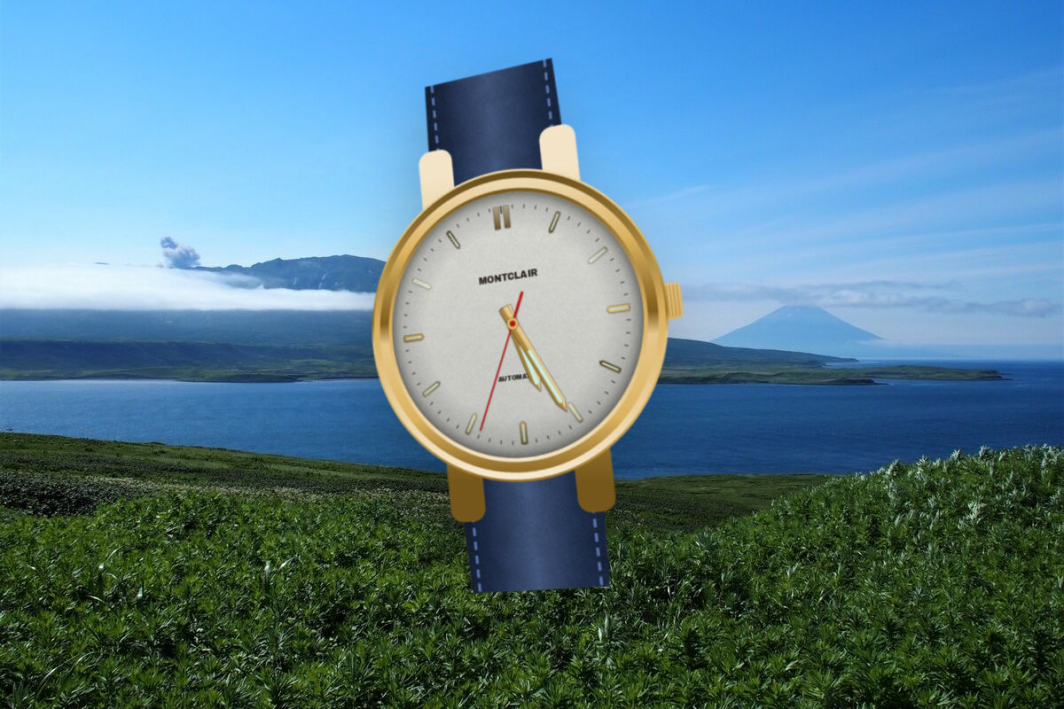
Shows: 5:25:34
